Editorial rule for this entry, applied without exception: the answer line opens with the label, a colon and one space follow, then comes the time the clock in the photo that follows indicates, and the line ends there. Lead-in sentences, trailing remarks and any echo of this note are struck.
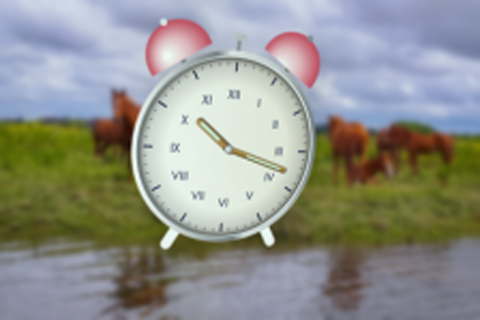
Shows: 10:18
